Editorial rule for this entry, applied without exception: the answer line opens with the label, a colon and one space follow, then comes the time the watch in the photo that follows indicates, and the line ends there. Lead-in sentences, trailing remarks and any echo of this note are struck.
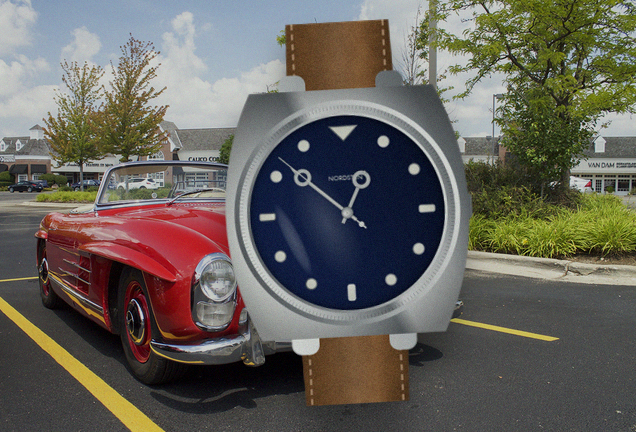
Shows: 12:51:52
